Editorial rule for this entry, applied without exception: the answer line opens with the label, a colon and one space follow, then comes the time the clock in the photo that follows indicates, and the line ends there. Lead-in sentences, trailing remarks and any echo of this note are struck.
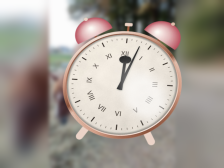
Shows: 12:03
